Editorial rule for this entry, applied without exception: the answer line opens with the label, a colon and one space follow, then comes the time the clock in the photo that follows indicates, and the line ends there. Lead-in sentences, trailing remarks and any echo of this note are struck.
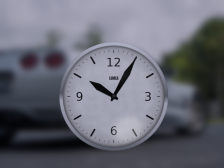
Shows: 10:05
